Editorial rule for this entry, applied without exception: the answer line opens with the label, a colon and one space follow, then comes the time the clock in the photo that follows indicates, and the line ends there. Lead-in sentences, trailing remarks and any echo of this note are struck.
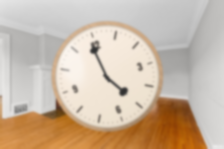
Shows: 4:59
